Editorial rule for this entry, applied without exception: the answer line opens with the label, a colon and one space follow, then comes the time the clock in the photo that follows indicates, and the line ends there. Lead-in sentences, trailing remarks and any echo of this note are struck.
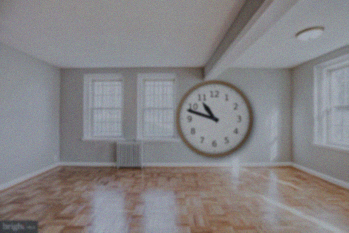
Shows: 10:48
